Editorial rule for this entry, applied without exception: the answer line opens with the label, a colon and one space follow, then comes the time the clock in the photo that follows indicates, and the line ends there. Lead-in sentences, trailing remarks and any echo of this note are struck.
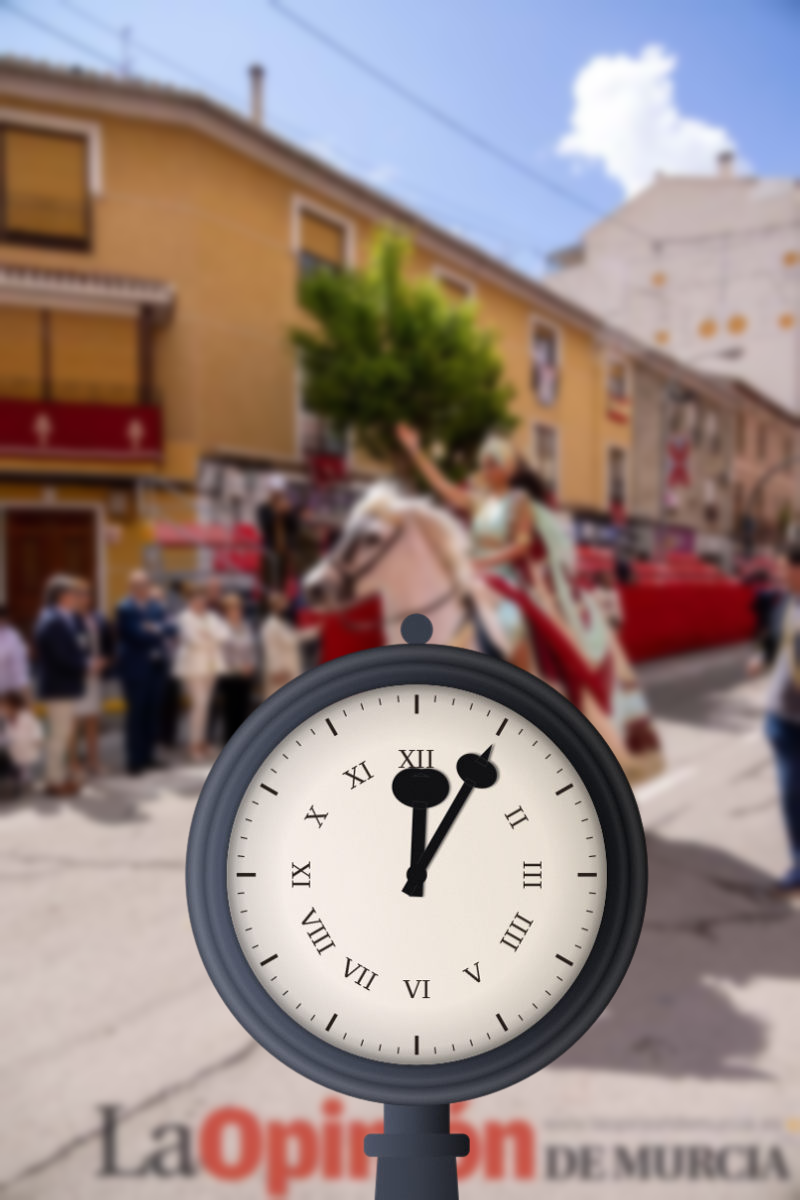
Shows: 12:05
